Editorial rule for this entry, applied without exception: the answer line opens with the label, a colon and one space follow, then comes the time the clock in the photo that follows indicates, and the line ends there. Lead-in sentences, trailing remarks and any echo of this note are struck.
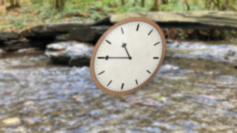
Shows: 10:45
